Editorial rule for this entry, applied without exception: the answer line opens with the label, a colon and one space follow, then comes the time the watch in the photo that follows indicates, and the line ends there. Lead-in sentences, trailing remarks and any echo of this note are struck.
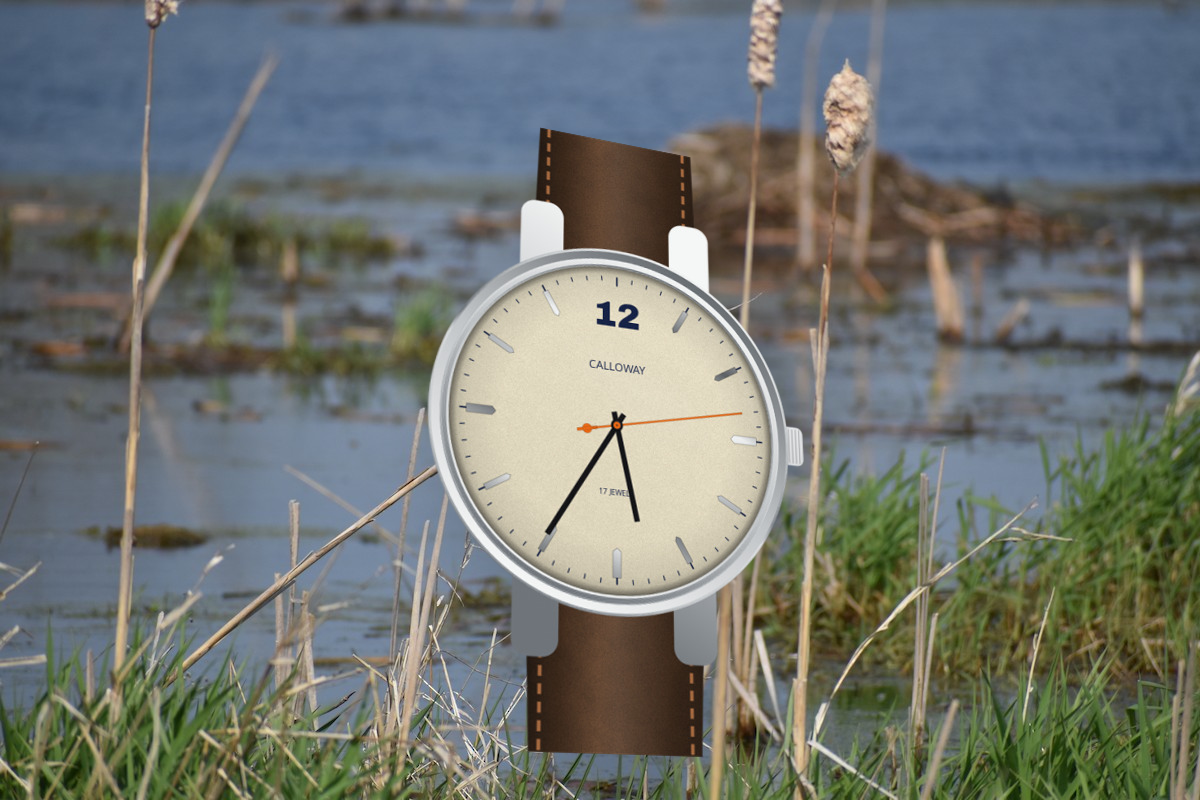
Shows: 5:35:13
